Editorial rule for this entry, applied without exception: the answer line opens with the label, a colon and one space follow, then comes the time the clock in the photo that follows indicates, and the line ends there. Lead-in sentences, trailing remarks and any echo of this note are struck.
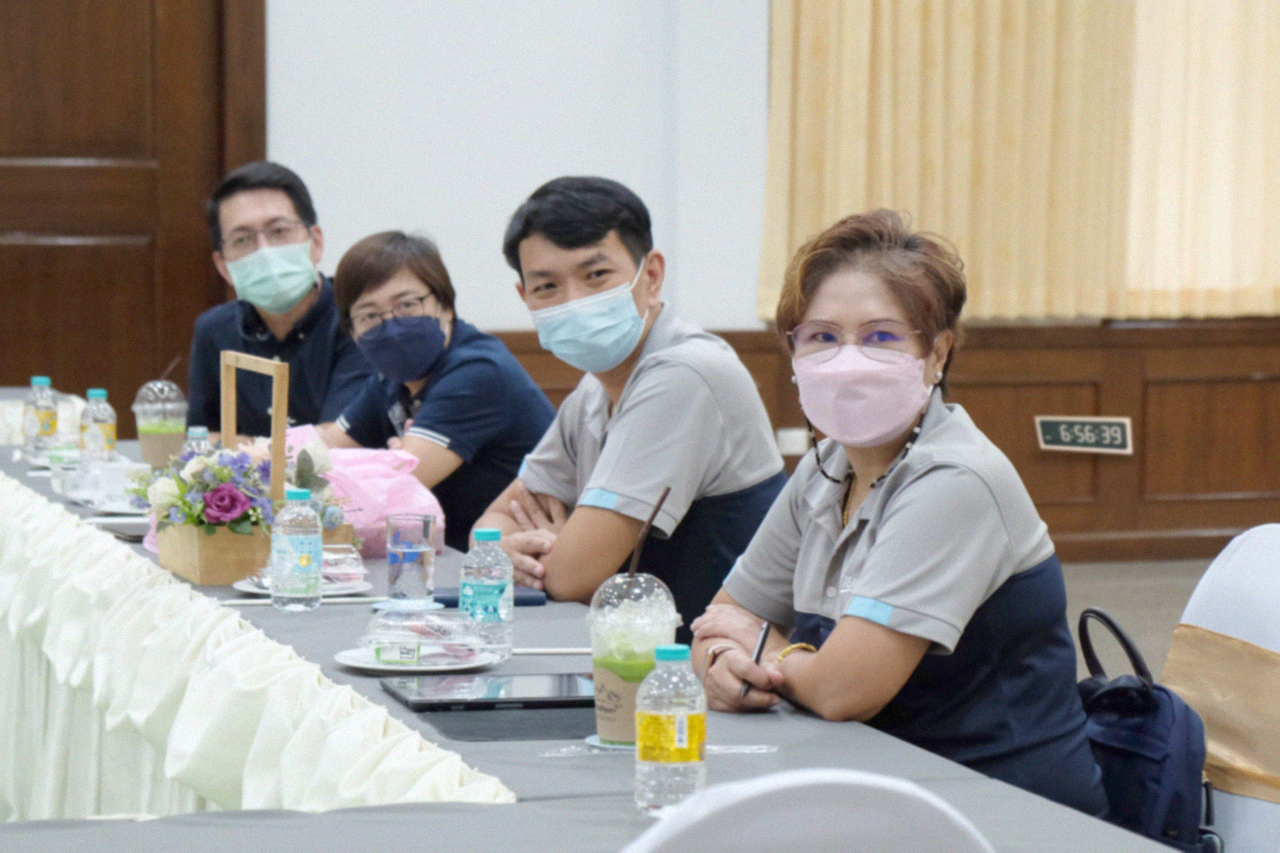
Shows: 6:56:39
